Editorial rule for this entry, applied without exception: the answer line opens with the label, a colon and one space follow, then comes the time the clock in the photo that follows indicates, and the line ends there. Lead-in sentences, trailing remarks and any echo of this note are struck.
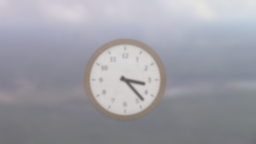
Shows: 3:23
